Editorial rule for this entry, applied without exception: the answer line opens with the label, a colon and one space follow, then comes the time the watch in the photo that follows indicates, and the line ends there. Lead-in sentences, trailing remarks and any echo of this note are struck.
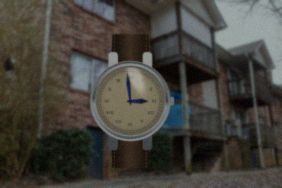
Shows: 2:59
